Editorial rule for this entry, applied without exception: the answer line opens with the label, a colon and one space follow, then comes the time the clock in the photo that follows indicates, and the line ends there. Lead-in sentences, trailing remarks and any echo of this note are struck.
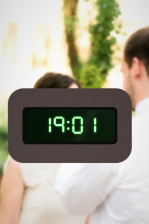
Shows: 19:01
